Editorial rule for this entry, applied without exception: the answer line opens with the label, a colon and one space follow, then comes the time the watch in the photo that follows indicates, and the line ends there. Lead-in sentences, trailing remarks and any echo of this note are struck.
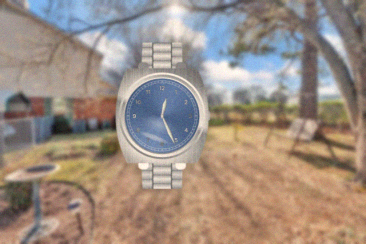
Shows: 12:26
